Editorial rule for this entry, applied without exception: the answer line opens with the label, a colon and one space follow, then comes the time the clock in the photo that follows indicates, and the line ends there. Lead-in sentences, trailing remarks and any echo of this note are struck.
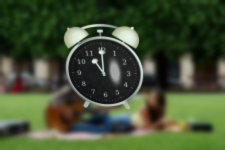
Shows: 11:00
